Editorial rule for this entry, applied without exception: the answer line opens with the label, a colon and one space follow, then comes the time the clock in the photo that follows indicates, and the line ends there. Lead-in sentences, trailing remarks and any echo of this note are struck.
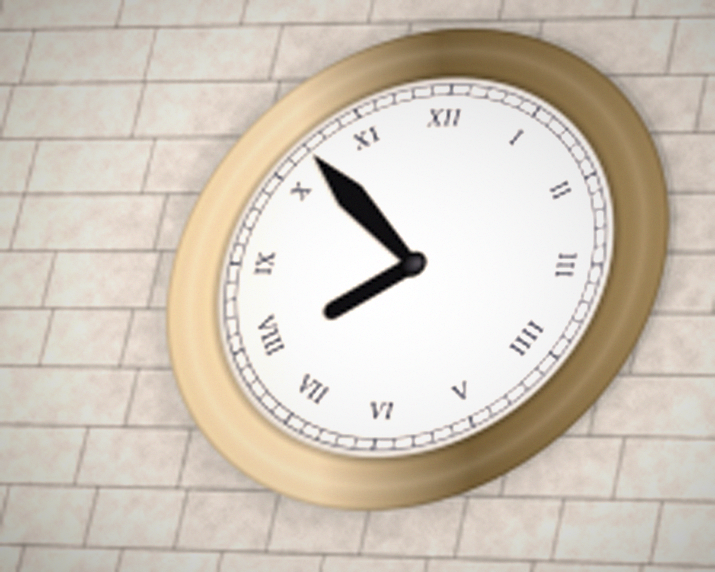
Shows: 7:52
